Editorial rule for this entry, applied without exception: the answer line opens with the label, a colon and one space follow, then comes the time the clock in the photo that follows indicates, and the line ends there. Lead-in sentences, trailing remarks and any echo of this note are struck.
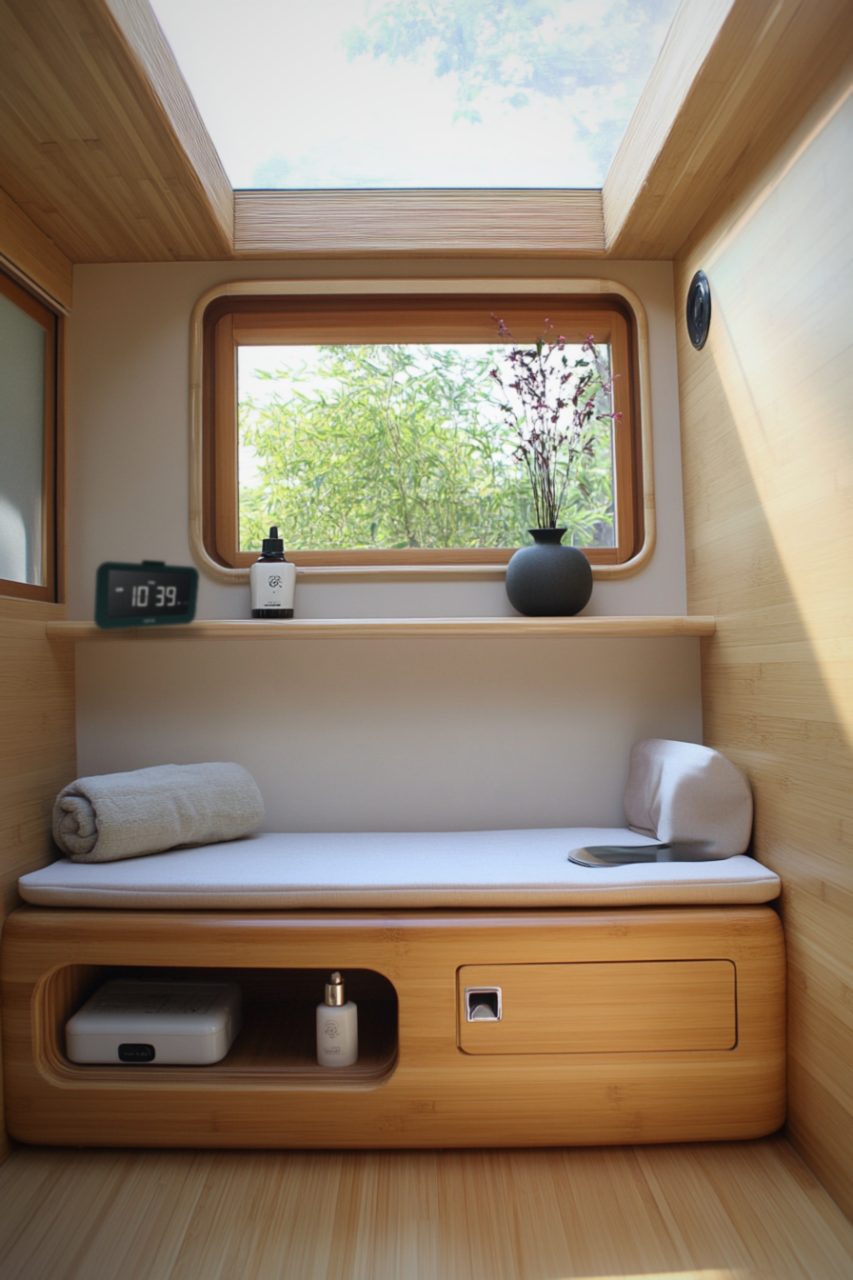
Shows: 10:39
